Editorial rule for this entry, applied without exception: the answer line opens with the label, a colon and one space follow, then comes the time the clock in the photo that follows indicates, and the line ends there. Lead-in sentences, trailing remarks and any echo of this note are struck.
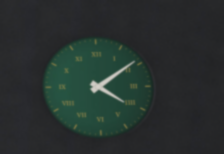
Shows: 4:09
